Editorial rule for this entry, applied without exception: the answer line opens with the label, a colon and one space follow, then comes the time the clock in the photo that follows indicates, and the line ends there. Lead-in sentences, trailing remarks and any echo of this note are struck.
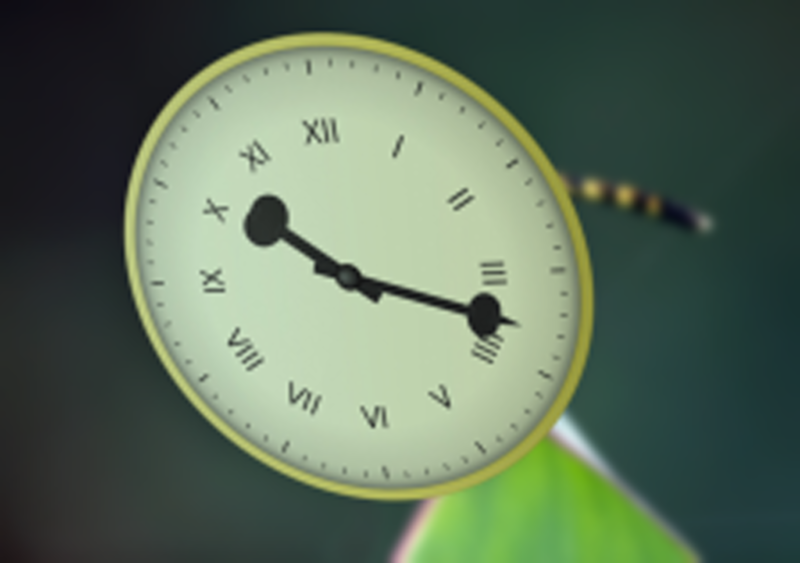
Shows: 10:18
